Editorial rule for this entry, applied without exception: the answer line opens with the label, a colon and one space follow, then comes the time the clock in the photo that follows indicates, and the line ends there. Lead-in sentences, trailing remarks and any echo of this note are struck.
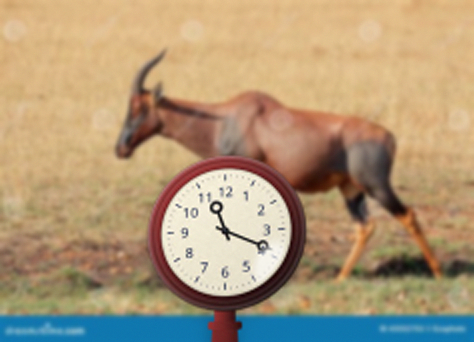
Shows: 11:19
